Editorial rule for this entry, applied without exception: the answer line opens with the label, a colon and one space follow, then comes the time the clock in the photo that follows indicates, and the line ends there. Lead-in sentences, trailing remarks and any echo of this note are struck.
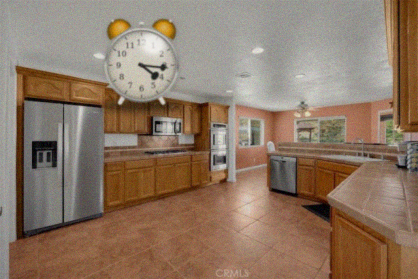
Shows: 4:16
